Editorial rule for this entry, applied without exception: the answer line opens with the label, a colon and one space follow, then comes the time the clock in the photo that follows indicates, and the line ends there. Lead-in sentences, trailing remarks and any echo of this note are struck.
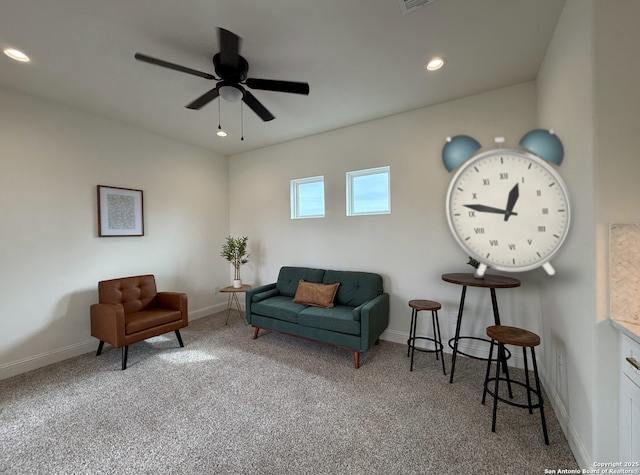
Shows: 12:47
